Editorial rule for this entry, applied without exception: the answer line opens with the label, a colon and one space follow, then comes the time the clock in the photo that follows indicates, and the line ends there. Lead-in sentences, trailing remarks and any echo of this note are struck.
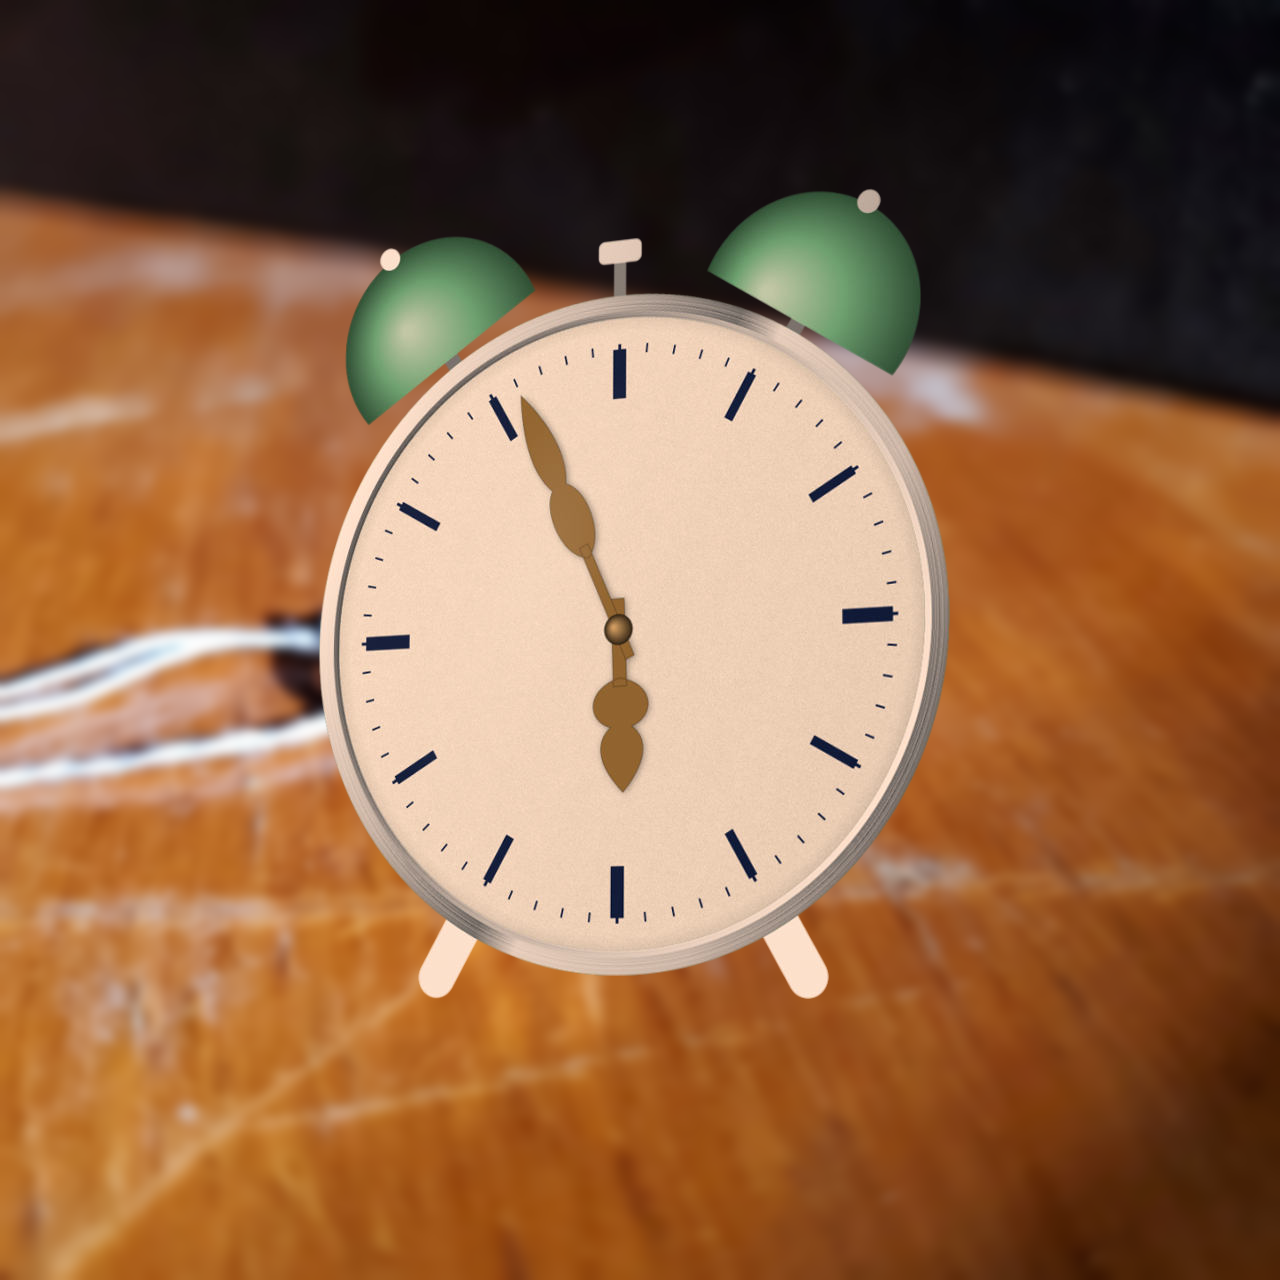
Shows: 5:56
